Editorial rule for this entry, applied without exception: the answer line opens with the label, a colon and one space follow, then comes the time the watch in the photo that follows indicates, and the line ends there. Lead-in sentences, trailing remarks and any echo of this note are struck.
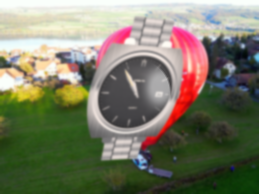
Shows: 10:54
